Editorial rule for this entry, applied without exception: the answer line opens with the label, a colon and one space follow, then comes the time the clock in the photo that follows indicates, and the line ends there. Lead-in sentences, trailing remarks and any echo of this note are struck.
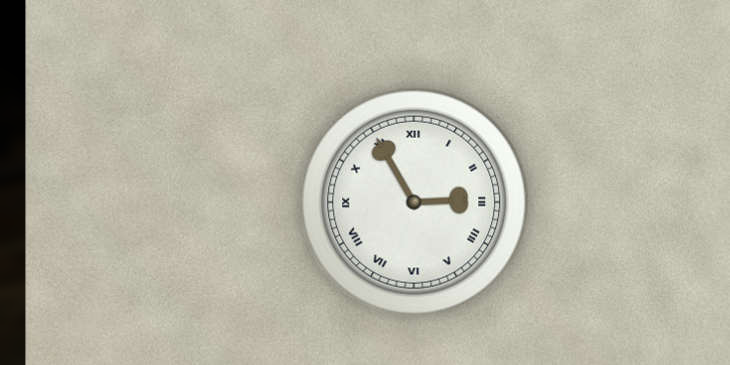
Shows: 2:55
